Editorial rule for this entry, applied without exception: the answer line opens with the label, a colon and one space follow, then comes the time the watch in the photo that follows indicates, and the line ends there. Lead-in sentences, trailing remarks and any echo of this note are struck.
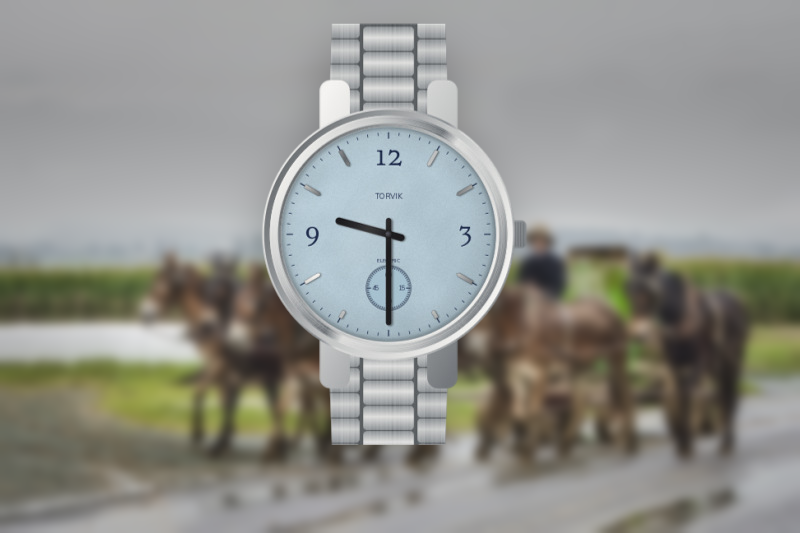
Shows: 9:30
